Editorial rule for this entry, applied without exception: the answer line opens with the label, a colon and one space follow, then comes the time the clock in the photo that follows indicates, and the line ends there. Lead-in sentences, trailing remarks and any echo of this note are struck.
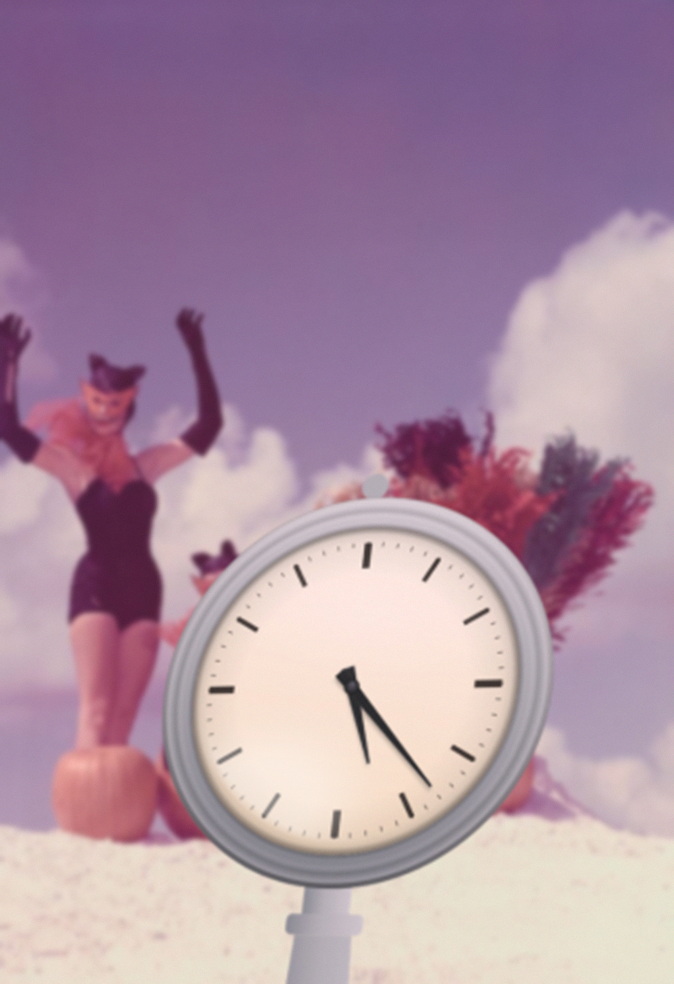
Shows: 5:23
